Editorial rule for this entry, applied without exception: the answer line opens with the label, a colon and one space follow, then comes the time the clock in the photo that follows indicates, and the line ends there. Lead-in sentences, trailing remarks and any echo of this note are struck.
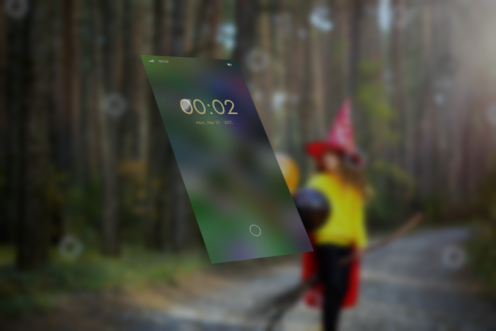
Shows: 0:02
